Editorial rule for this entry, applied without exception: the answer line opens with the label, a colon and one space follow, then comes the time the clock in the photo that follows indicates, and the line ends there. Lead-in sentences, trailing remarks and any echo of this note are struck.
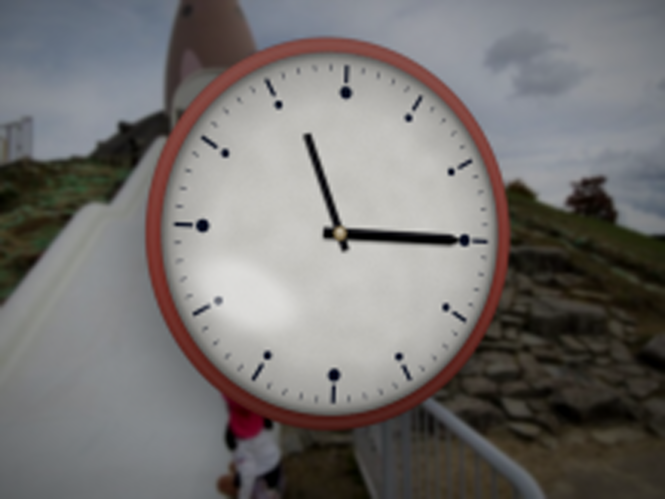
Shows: 11:15
